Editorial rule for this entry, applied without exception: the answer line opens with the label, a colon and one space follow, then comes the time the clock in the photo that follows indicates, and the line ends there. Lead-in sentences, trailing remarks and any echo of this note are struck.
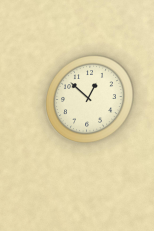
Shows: 12:52
